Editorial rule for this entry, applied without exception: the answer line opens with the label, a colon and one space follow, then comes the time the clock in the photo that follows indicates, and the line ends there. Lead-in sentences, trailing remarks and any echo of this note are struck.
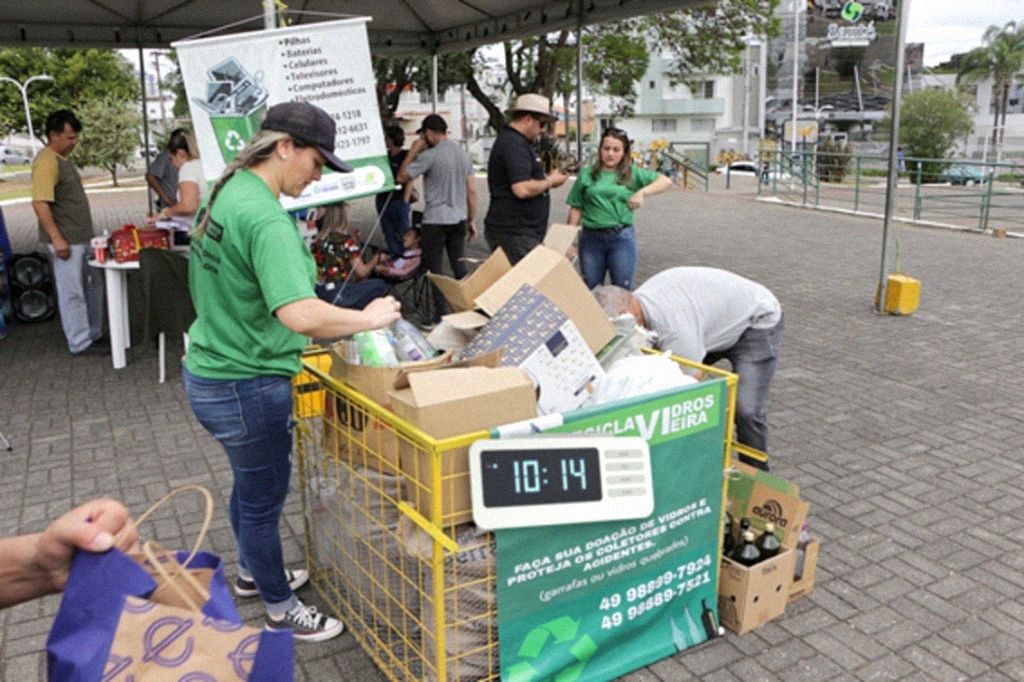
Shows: 10:14
